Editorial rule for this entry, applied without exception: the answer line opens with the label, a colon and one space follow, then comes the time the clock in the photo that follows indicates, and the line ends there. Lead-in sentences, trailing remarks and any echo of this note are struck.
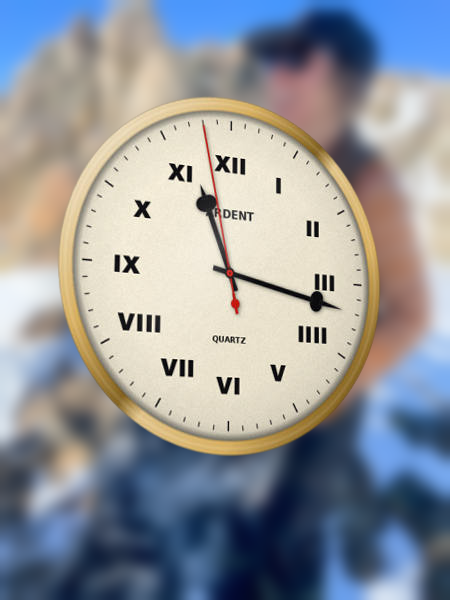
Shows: 11:16:58
